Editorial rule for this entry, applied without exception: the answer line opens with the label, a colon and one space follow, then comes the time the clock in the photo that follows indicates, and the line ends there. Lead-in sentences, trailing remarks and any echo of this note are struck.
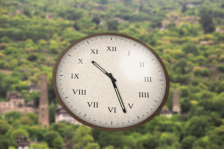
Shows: 10:27
